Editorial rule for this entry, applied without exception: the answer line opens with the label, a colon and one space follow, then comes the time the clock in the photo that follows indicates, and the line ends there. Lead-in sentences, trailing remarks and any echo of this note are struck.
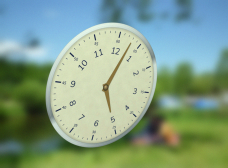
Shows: 5:03
